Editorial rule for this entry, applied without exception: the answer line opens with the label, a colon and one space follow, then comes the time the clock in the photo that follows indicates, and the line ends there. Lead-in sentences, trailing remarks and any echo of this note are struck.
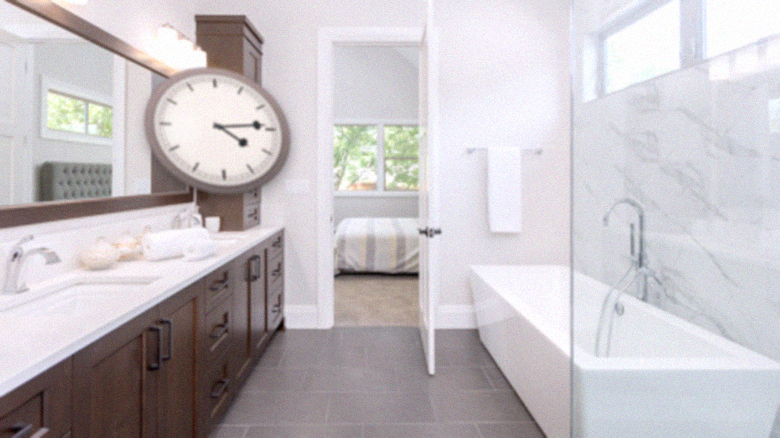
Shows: 4:14
